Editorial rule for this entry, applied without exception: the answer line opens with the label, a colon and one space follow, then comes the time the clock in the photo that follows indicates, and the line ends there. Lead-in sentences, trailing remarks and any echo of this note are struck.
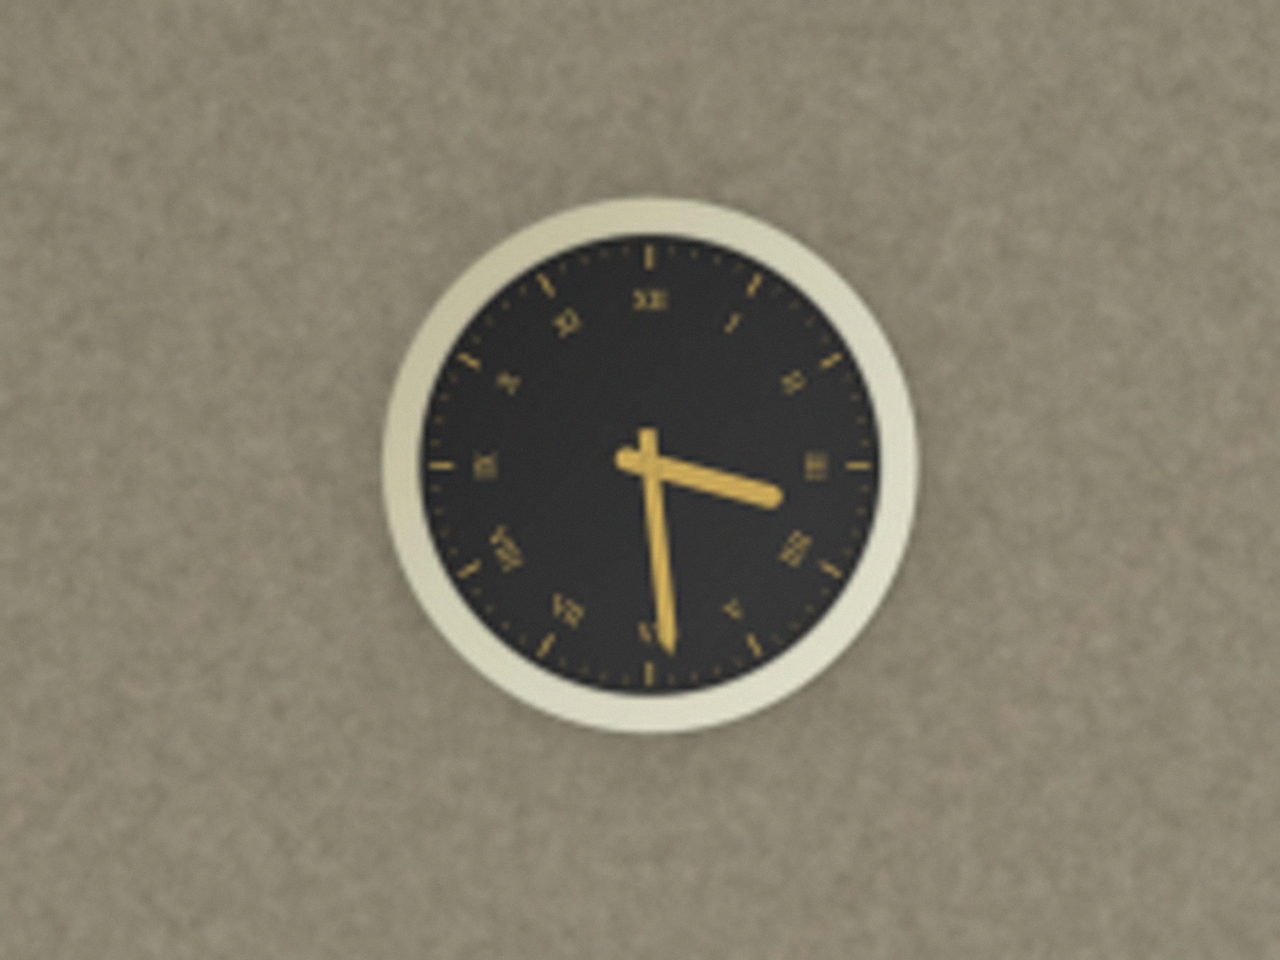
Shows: 3:29
